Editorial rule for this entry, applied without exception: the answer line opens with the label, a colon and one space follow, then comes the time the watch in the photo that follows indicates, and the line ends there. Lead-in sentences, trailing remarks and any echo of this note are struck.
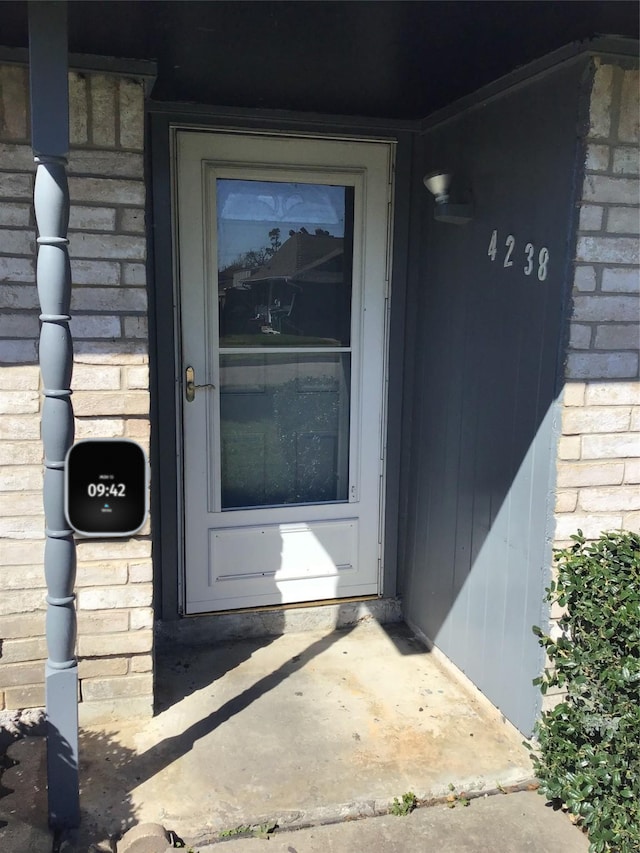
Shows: 9:42
